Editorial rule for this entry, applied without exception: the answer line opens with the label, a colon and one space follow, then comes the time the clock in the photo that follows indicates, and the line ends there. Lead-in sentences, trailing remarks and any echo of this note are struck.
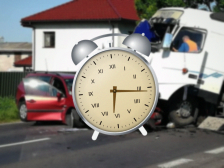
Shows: 6:16
